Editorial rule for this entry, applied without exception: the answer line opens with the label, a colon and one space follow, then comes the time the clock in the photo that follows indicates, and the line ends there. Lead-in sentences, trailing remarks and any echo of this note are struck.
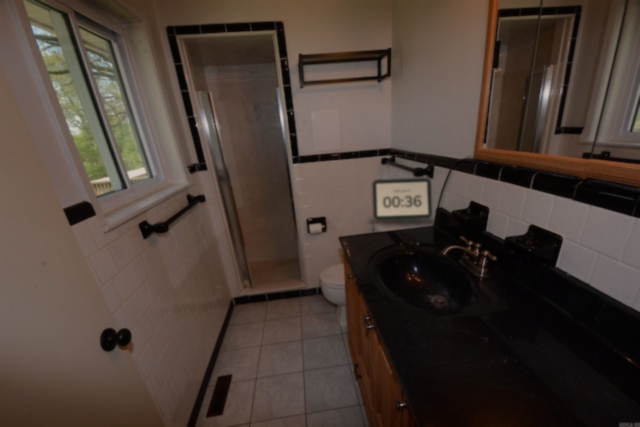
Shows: 0:36
